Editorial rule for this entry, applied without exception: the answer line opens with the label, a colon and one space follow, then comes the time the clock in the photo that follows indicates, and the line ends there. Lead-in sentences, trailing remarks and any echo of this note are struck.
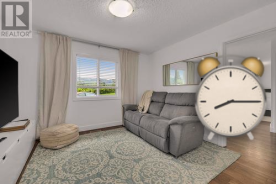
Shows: 8:15
